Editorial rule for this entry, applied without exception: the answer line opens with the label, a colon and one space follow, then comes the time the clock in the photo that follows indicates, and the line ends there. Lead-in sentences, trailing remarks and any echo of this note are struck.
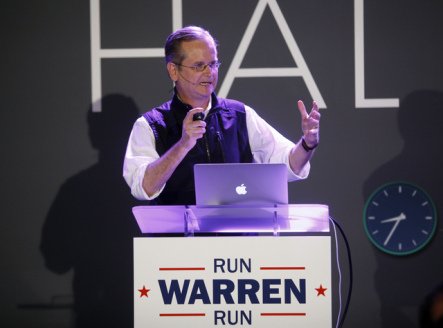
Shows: 8:35
